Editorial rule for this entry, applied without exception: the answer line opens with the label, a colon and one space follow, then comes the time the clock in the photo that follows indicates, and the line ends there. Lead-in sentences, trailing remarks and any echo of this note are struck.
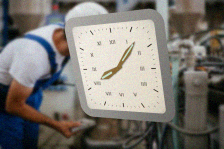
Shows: 8:07
